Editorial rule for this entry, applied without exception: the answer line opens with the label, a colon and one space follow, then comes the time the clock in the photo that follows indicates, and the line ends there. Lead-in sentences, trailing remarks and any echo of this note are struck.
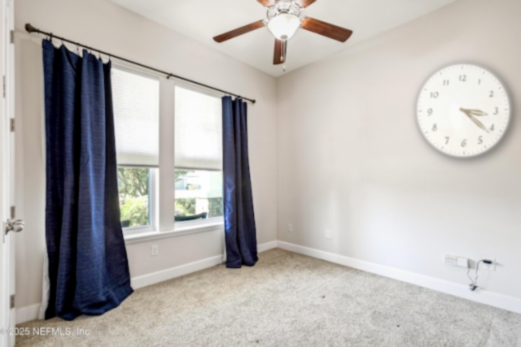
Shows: 3:22
